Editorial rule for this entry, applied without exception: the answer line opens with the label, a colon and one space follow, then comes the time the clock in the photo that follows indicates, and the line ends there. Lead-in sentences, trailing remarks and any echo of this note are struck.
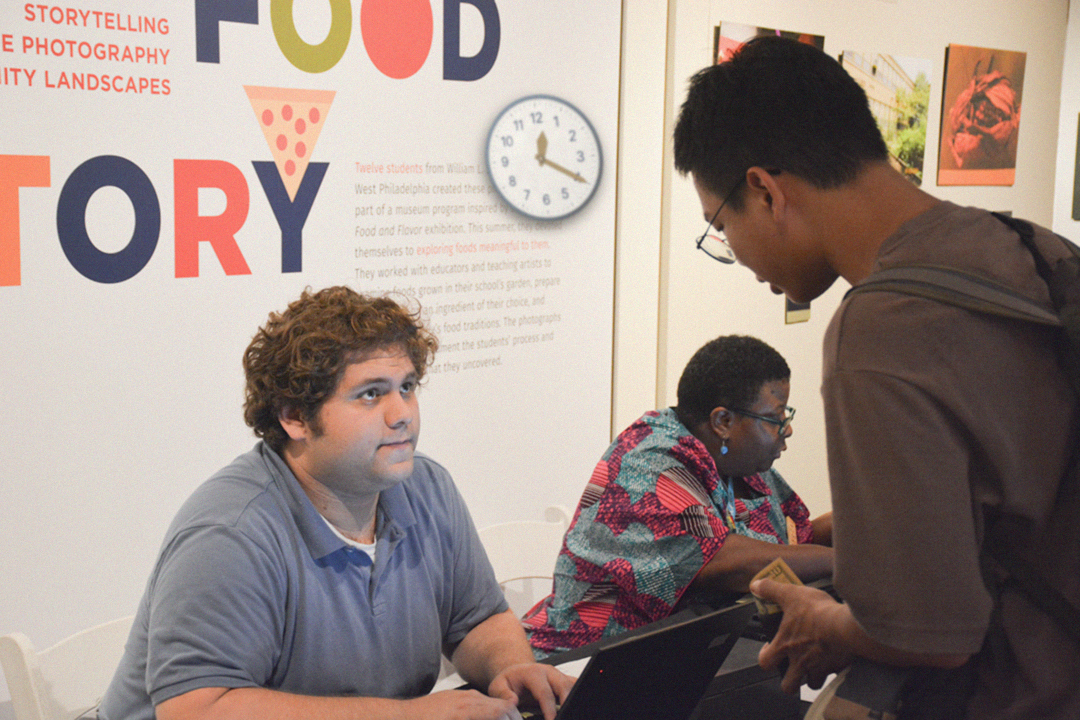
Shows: 12:20
